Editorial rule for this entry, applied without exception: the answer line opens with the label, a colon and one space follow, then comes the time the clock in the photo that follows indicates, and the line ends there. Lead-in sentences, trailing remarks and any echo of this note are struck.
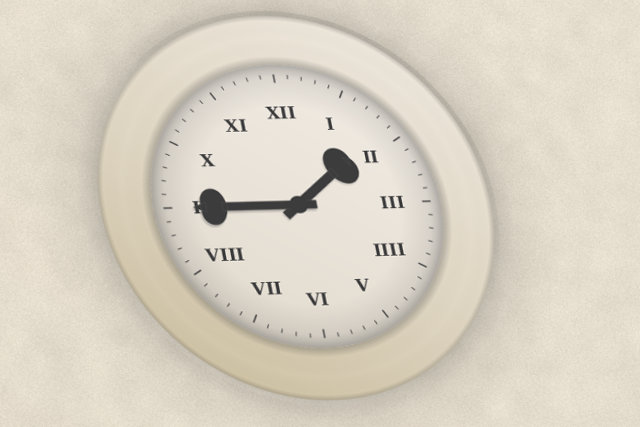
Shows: 1:45
